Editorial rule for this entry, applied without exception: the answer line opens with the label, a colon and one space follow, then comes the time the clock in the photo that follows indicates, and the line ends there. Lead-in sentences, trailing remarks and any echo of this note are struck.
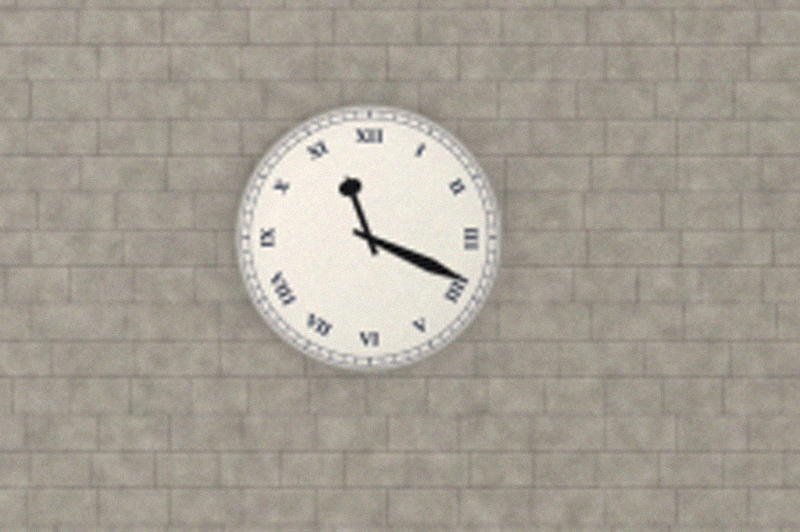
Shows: 11:19
